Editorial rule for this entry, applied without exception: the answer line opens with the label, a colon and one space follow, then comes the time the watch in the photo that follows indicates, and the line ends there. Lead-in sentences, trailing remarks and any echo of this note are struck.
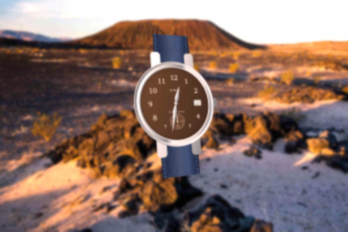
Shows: 12:32
